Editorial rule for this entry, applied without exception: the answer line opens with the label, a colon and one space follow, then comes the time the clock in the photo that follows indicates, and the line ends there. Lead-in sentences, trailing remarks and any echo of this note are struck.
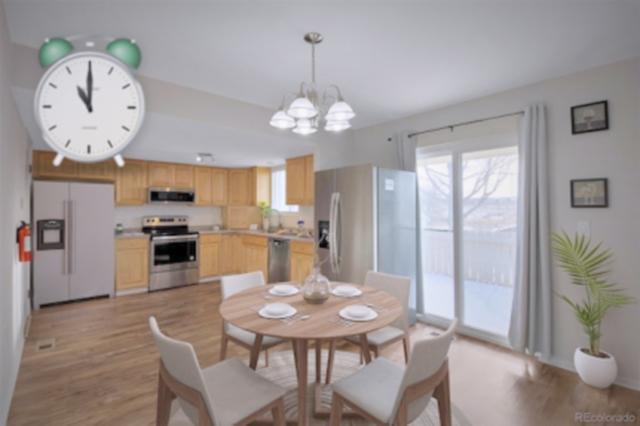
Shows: 11:00
